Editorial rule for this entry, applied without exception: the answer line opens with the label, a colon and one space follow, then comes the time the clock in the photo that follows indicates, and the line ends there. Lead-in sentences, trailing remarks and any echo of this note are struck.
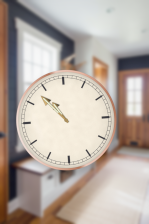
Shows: 10:53
